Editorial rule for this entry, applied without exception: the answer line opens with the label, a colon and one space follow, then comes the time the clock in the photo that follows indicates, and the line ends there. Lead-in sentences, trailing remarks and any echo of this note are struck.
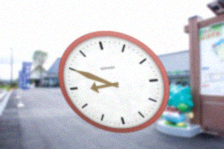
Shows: 8:50
